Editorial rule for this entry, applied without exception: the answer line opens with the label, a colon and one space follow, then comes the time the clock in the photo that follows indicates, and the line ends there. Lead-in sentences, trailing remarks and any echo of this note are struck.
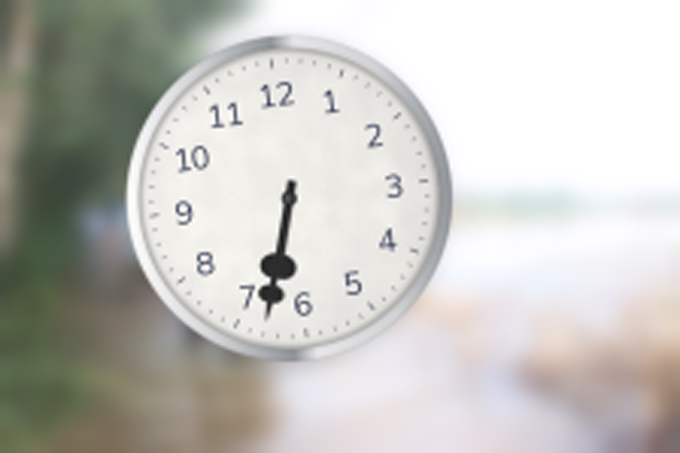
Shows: 6:33
